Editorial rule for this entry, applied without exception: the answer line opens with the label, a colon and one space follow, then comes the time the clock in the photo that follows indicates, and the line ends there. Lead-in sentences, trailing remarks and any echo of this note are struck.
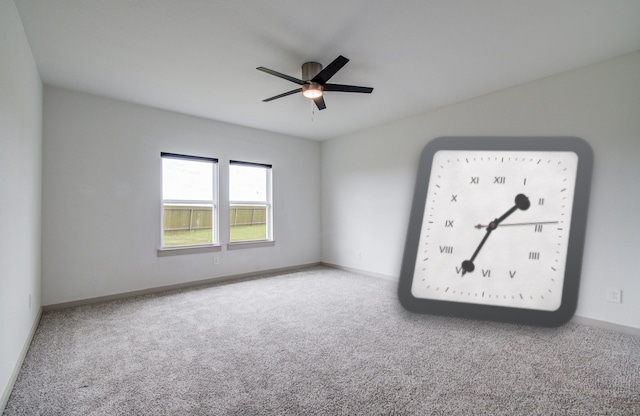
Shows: 1:34:14
